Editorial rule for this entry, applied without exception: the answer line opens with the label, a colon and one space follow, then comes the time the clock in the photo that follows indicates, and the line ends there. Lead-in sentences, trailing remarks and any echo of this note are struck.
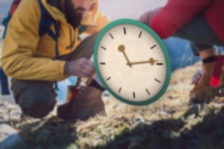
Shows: 11:14
